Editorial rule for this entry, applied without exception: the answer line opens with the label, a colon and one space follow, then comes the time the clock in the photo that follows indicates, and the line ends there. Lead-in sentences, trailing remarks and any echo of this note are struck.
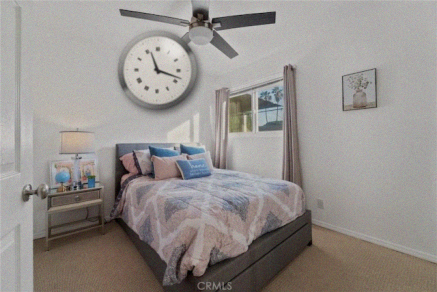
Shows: 11:18
